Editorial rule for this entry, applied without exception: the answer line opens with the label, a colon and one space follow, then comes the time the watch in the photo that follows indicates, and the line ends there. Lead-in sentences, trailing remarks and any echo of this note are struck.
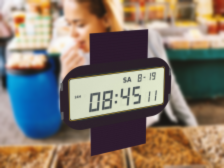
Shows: 8:45:11
